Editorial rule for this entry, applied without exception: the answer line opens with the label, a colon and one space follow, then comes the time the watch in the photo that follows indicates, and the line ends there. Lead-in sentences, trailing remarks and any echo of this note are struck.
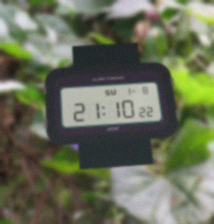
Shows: 21:10
